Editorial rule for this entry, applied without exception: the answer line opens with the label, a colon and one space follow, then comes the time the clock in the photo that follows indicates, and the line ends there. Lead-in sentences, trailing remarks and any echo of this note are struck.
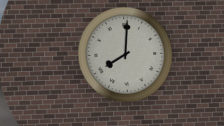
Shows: 8:01
